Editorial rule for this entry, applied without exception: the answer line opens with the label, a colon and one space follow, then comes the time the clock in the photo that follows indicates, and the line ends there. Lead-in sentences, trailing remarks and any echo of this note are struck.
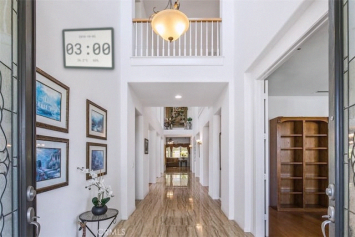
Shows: 3:00
